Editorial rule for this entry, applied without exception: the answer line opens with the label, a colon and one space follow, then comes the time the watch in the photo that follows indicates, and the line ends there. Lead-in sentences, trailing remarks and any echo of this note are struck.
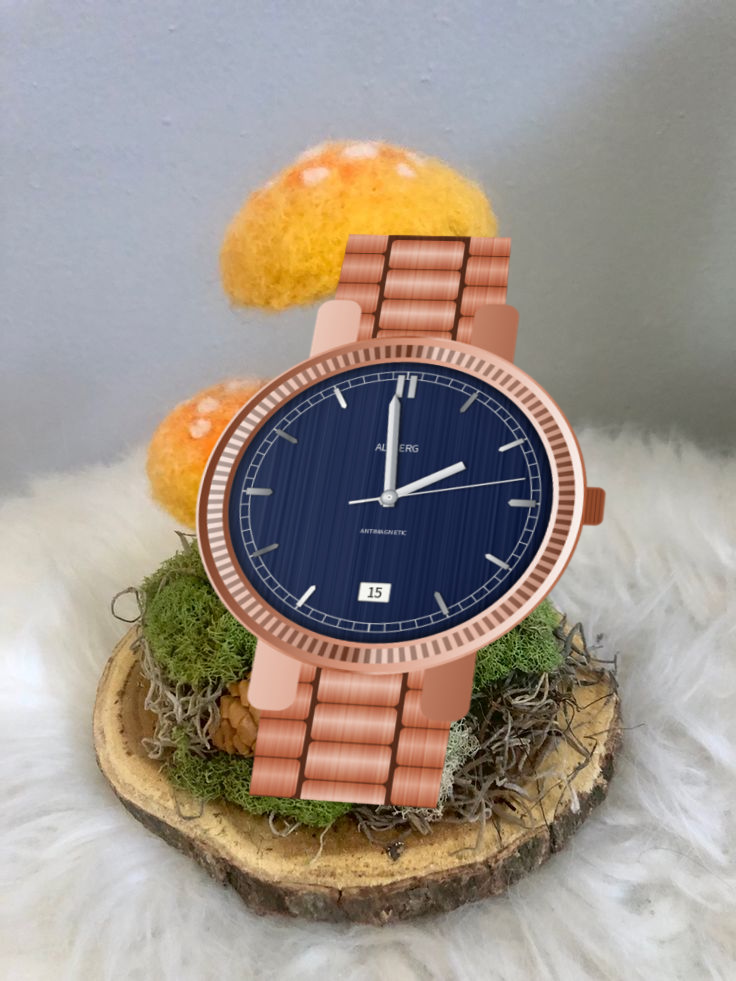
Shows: 1:59:13
